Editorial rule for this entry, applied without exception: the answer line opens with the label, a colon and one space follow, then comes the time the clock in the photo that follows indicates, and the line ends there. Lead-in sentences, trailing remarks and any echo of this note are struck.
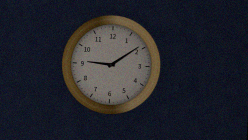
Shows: 9:09
